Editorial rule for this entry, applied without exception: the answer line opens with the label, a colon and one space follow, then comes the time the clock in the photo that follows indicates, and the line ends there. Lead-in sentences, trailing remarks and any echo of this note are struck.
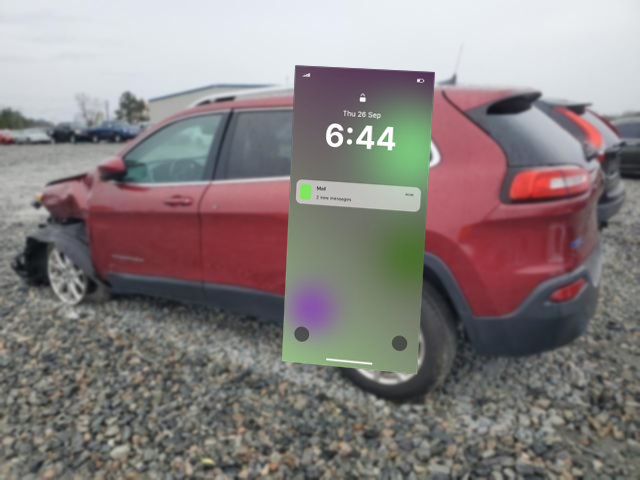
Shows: 6:44
